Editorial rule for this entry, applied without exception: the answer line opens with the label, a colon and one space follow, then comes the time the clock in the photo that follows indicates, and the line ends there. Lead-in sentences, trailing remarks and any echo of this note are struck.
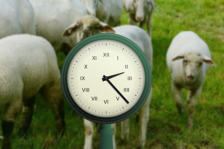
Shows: 2:23
